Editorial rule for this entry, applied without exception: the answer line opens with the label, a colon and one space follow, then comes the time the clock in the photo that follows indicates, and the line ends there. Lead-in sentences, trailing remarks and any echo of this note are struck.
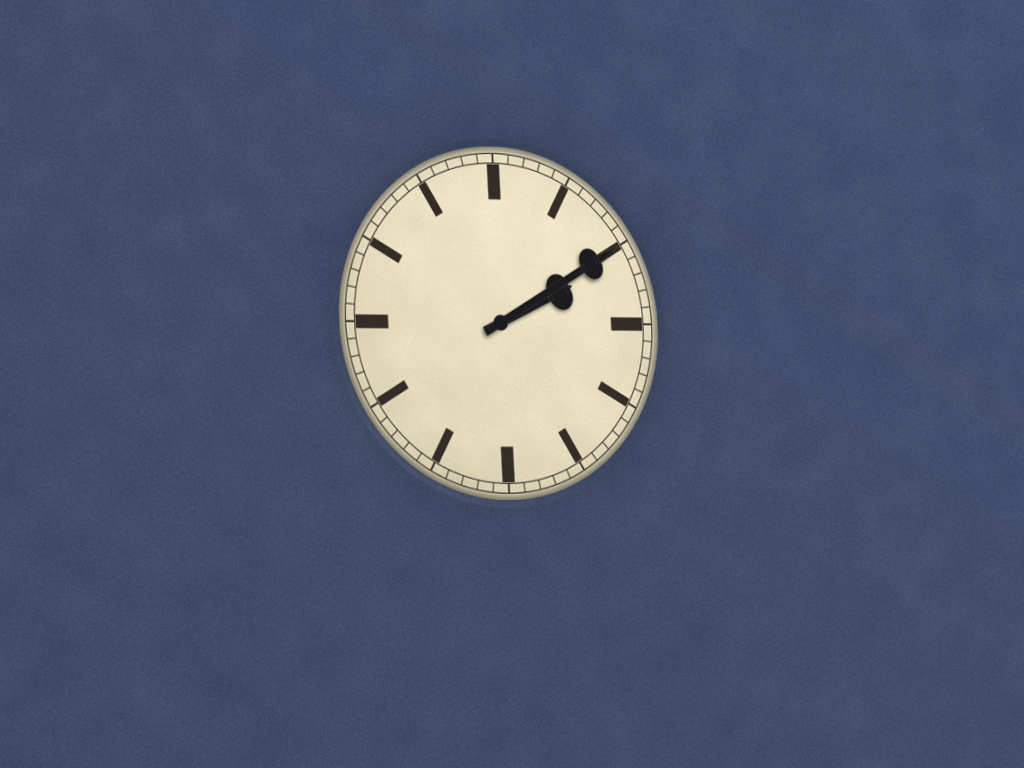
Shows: 2:10
